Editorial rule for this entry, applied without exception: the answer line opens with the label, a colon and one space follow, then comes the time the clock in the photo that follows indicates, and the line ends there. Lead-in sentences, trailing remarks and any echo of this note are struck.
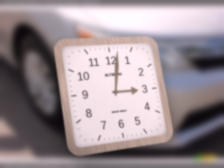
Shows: 3:02
